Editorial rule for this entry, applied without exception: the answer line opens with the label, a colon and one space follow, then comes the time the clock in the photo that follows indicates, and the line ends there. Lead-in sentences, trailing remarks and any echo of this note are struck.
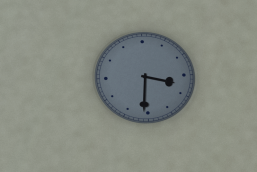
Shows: 3:31
